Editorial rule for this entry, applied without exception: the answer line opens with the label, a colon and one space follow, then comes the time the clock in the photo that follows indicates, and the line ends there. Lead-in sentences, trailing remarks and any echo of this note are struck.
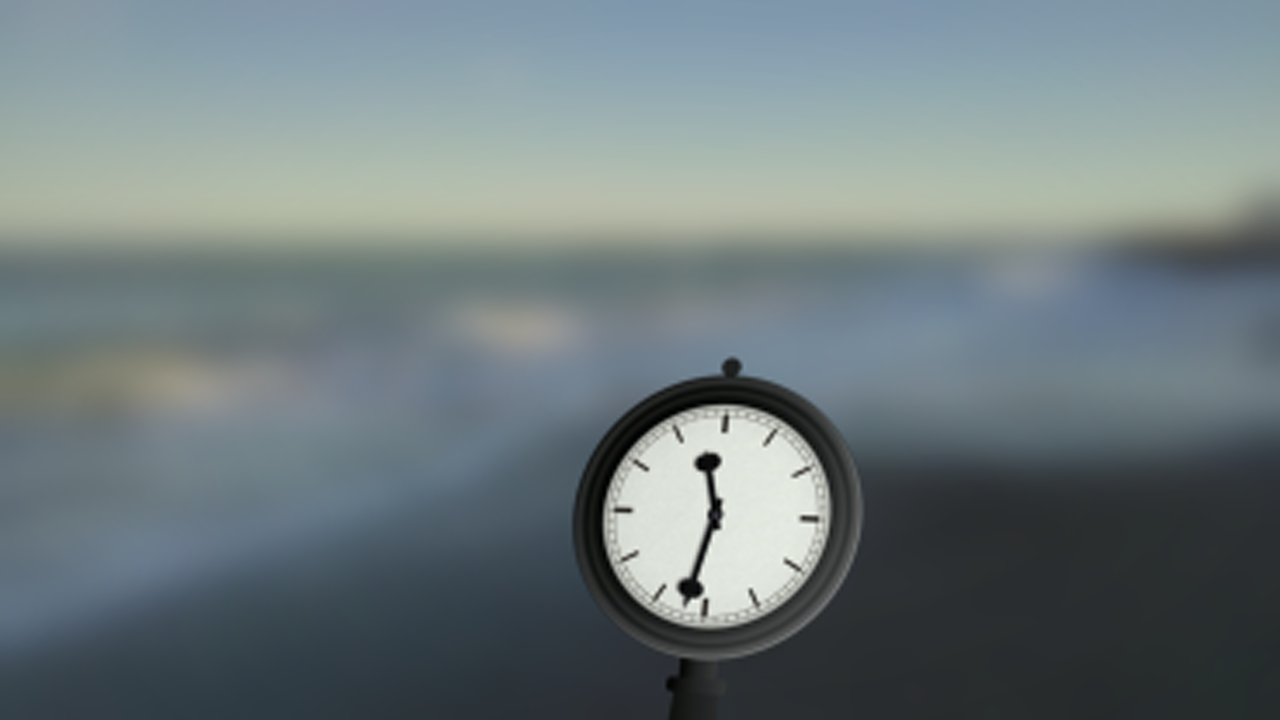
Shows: 11:32
